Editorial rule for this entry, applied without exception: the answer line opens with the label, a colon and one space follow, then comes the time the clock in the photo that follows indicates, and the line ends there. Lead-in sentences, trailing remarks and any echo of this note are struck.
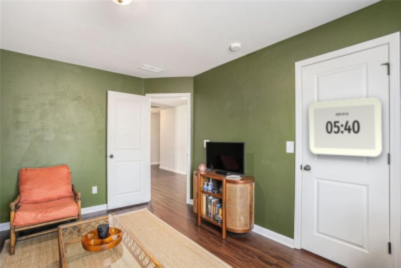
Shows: 5:40
